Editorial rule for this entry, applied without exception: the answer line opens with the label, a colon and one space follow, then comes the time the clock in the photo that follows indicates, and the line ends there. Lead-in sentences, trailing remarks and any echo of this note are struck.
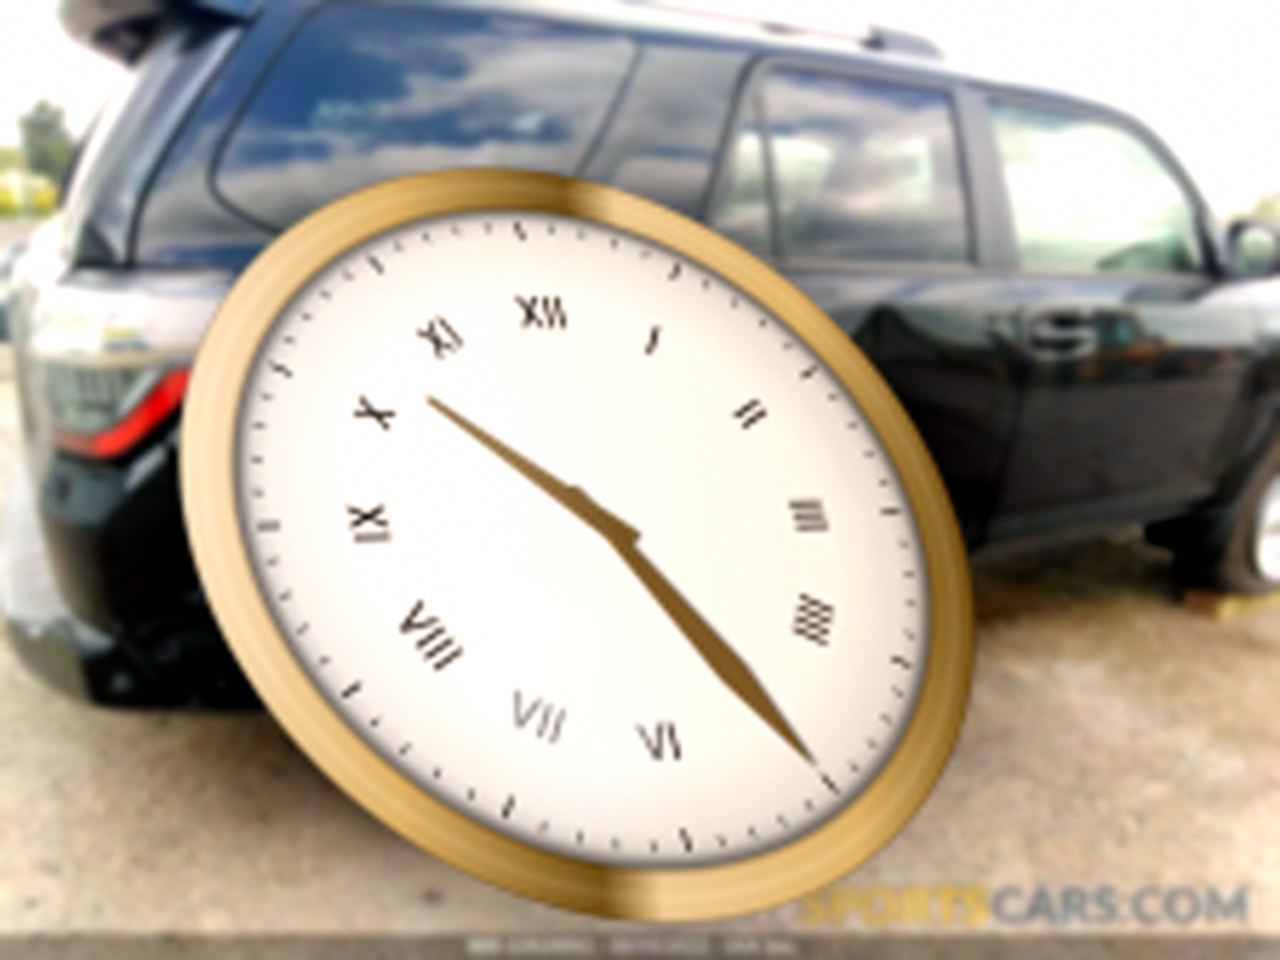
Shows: 10:25
